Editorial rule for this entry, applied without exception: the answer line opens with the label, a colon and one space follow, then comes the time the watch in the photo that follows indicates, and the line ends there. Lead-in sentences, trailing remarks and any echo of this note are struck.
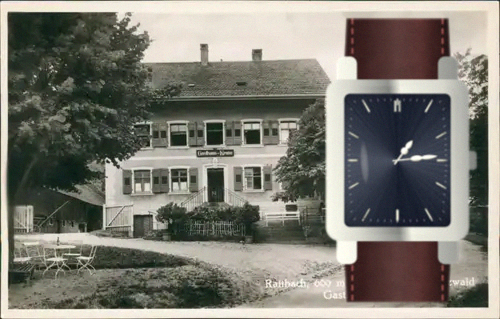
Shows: 1:14
